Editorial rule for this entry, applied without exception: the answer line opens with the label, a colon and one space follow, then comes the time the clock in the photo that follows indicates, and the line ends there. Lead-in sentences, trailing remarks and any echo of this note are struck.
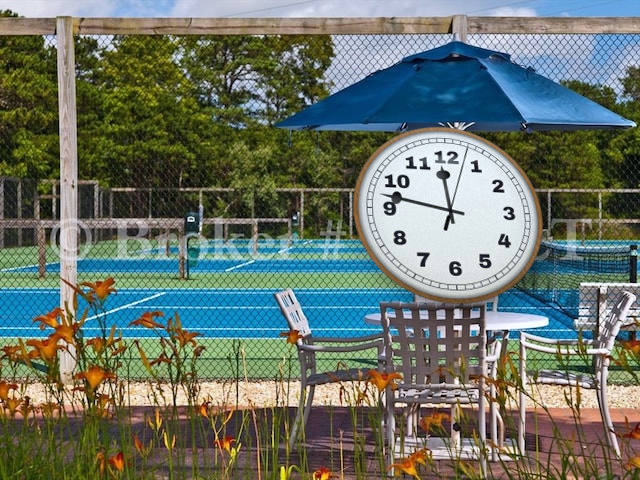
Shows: 11:47:03
